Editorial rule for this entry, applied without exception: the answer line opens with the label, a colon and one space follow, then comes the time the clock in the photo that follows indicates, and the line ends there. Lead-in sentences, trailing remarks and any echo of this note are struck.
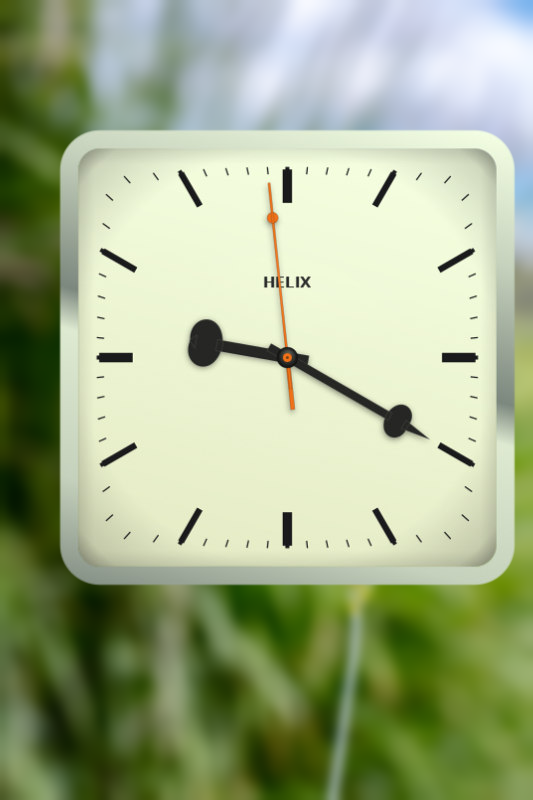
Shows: 9:19:59
